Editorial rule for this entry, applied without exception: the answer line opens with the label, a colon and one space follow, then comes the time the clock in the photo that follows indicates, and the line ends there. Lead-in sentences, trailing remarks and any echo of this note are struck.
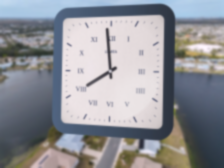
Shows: 7:59
